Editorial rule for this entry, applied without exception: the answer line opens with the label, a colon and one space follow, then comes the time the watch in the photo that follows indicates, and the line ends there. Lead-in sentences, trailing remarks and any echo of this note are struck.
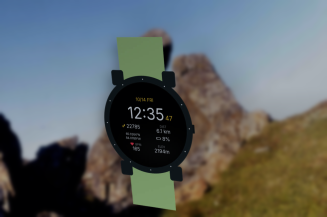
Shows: 12:35
